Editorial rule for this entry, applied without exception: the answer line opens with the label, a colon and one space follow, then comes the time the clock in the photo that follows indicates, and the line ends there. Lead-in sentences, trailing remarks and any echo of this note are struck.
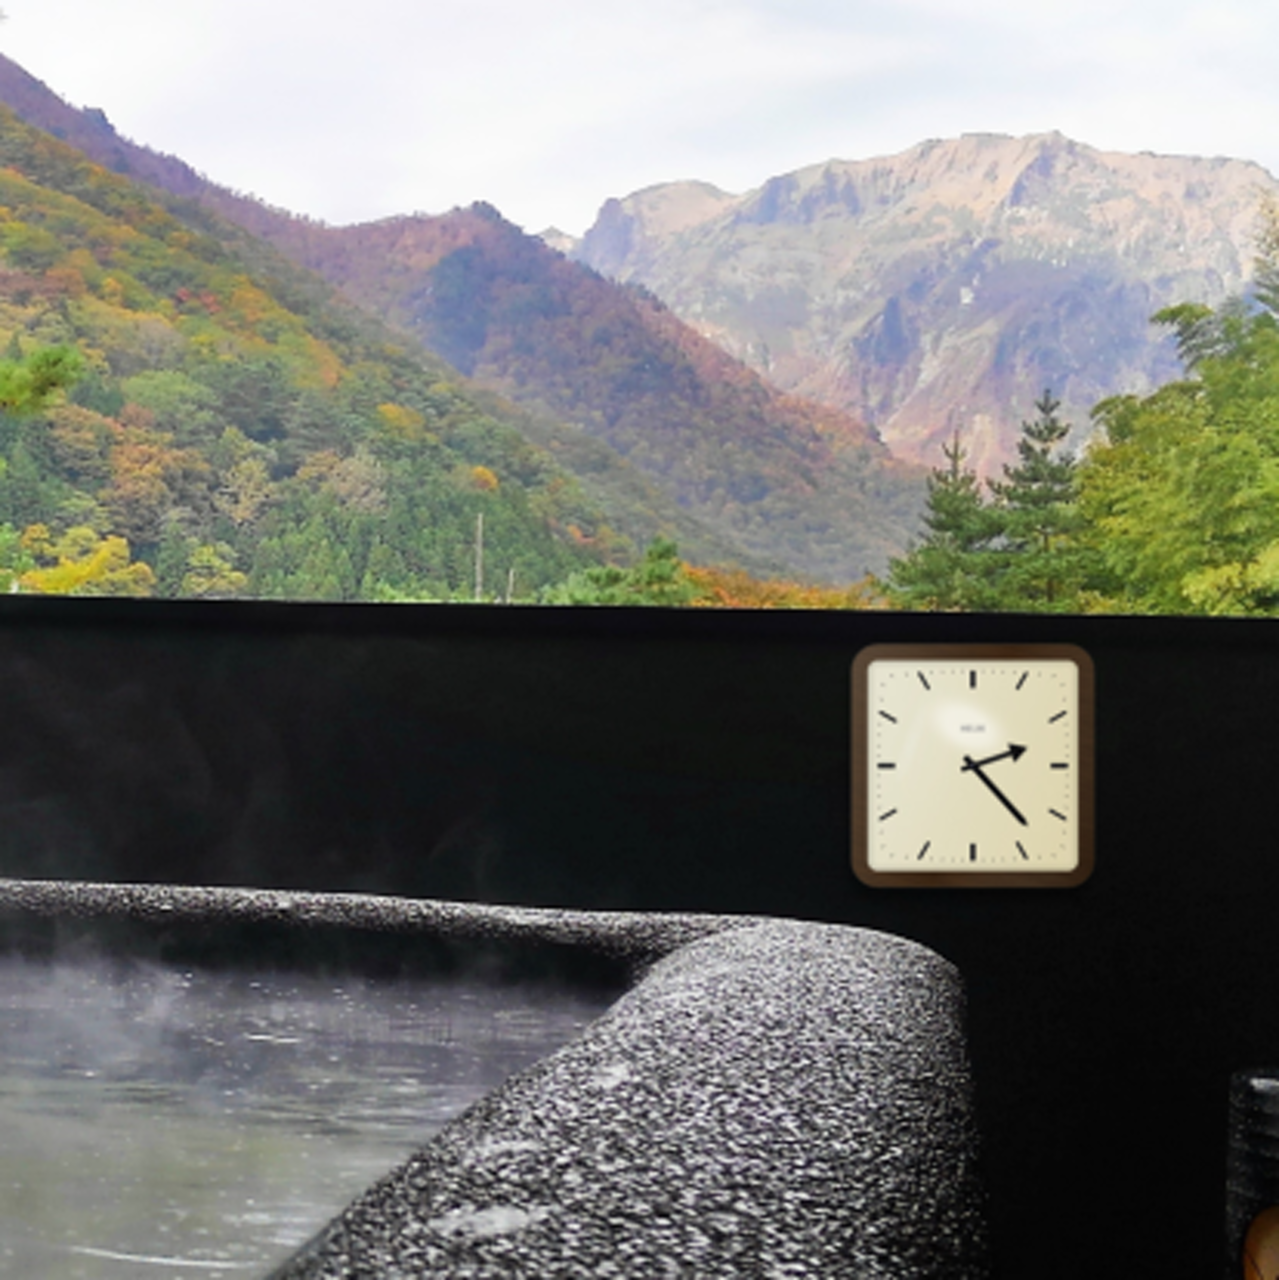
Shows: 2:23
